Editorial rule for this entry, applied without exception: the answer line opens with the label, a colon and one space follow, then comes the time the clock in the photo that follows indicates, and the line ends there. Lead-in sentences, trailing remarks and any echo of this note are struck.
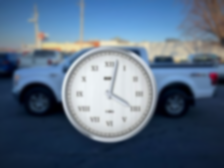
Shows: 4:02
